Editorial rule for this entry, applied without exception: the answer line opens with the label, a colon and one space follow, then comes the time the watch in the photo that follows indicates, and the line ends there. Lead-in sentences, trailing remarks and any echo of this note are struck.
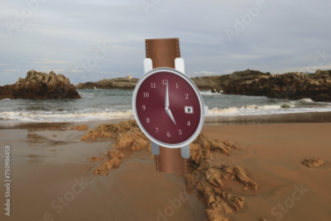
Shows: 5:01
